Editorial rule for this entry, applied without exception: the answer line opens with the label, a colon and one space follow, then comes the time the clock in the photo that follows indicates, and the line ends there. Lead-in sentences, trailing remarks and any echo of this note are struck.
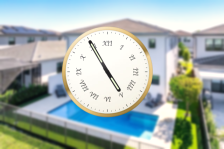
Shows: 4:55
